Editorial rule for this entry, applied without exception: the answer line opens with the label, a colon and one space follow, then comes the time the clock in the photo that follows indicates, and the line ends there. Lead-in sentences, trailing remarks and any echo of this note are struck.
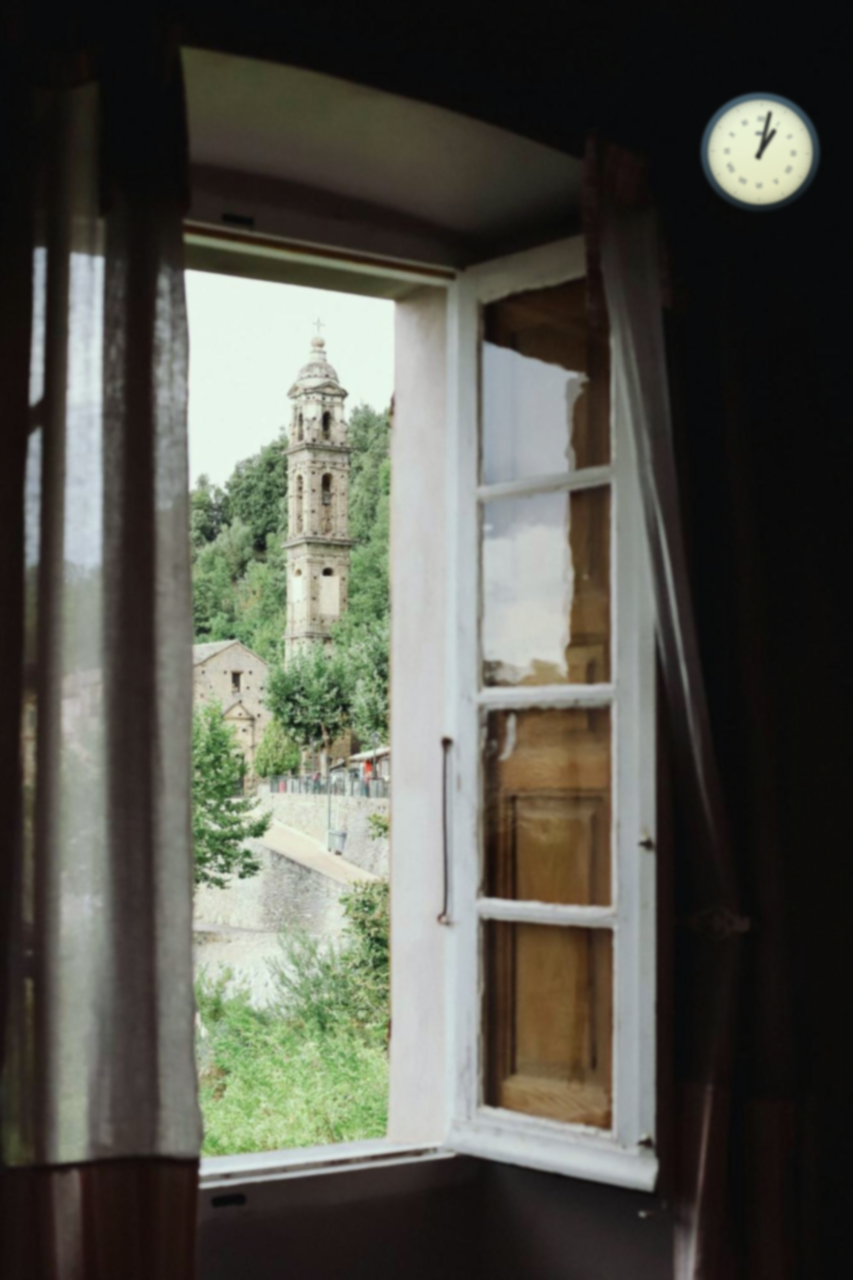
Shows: 1:02
